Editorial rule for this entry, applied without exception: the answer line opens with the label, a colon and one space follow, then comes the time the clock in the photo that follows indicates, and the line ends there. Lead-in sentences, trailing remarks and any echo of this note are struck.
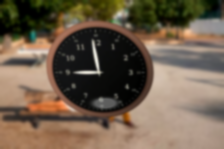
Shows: 8:59
